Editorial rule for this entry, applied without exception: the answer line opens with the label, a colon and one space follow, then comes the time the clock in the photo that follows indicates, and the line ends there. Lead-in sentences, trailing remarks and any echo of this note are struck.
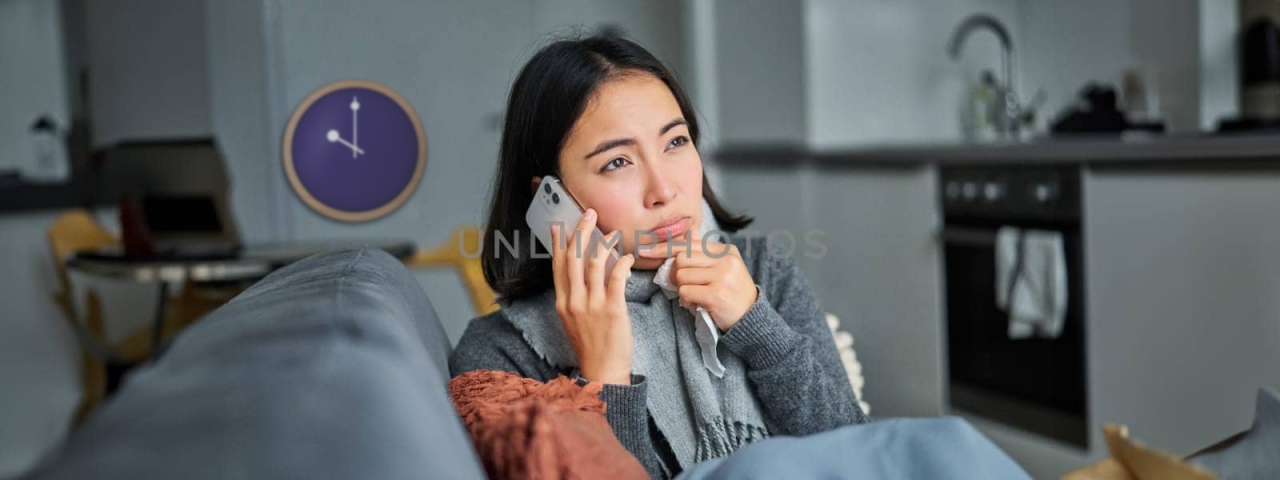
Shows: 10:00
